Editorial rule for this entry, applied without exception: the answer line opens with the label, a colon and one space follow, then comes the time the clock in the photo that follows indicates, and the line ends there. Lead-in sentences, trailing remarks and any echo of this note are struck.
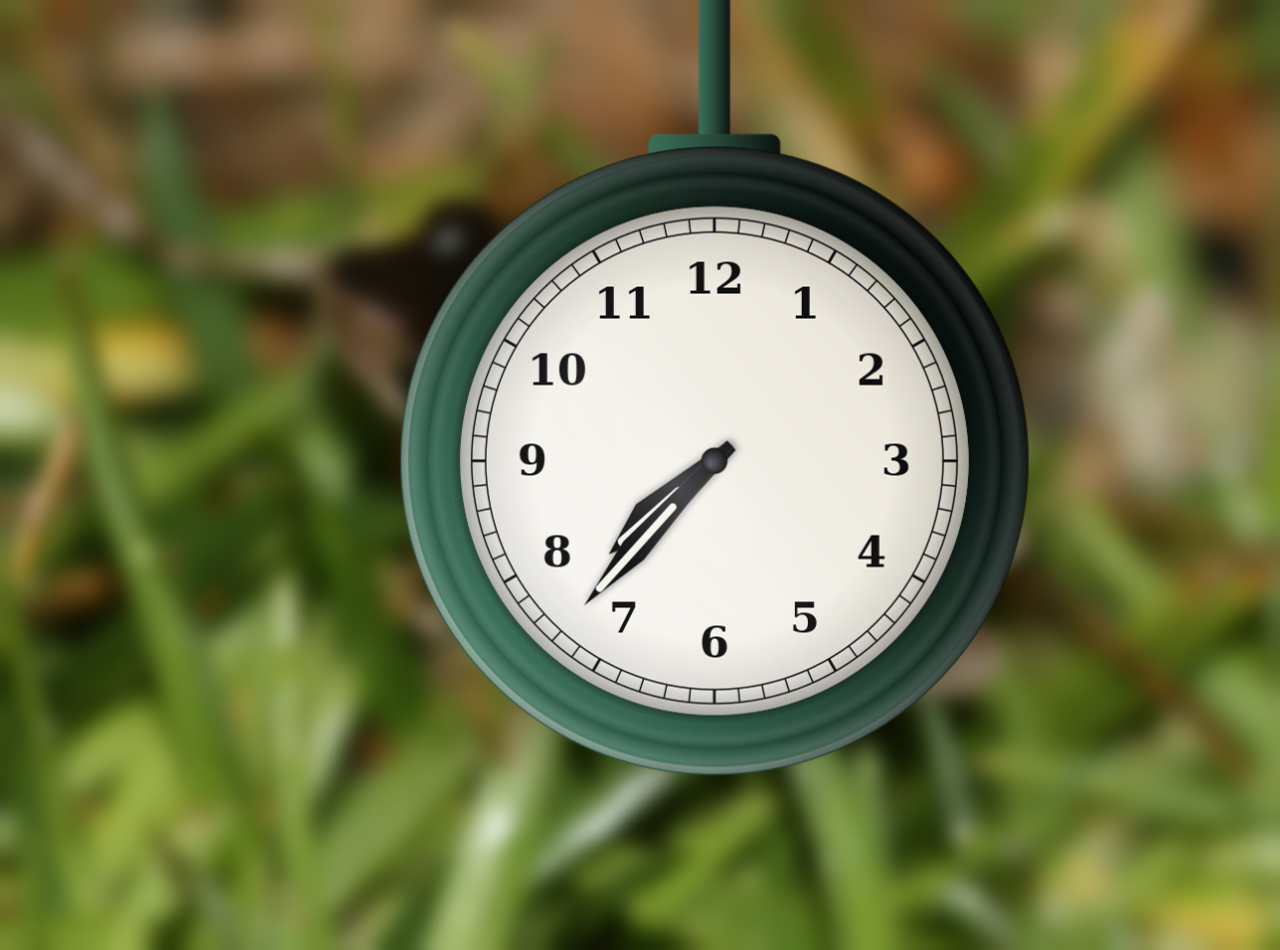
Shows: 7:37
